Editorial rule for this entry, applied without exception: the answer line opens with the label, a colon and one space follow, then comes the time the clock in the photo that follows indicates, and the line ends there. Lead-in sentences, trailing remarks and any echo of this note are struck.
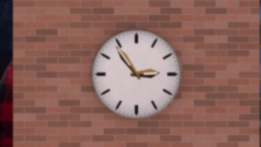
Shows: 2:54
